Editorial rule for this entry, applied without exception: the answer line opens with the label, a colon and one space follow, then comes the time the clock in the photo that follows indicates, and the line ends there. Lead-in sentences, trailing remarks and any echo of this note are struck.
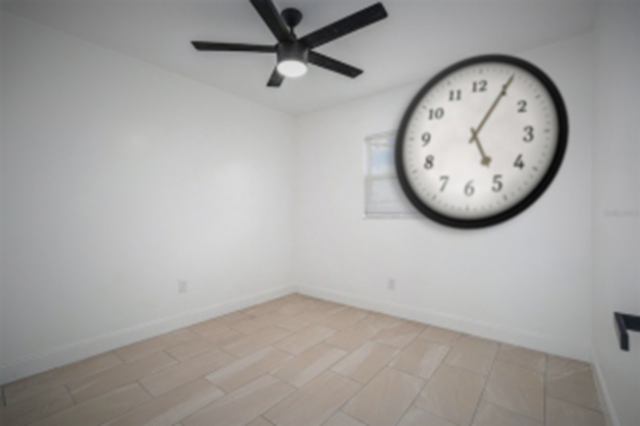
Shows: 5:05
